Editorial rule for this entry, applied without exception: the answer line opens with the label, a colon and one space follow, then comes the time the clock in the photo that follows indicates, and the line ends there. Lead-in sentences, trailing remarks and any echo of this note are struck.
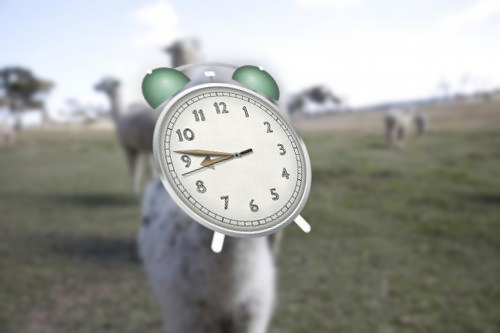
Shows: 8:46:43
